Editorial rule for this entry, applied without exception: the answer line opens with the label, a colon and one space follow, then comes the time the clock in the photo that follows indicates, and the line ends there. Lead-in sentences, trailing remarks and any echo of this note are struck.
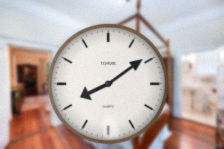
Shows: 8:09
